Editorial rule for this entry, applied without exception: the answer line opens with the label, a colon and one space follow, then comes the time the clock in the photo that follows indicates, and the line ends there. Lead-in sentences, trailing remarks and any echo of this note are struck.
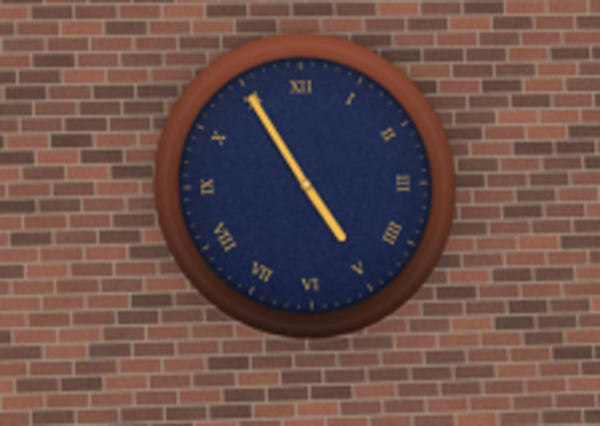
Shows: 4:55
